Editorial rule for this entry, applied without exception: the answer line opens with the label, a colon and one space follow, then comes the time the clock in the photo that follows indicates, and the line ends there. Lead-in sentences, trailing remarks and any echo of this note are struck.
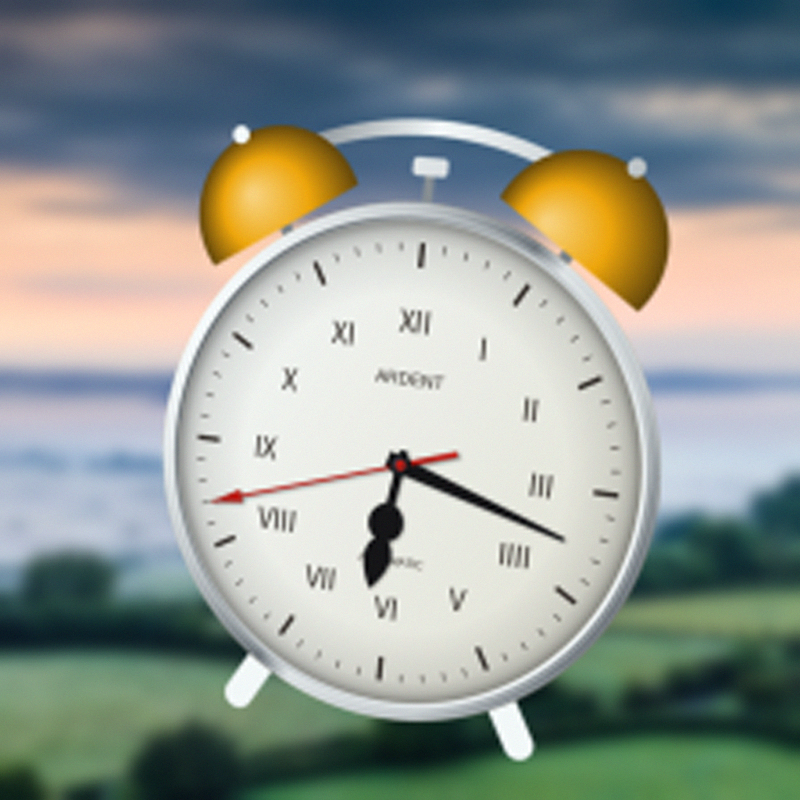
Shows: 6:17:42
